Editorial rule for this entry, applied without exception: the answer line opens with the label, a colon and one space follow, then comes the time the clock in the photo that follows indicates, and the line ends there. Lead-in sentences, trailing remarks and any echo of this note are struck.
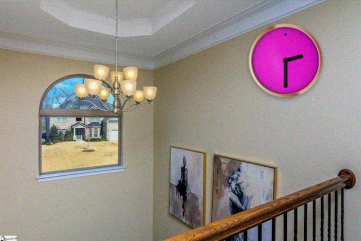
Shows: 2:30
